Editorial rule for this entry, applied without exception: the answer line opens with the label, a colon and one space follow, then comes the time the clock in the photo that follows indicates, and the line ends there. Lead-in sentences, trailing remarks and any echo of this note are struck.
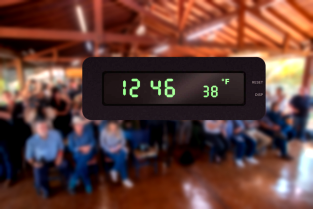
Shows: 12:46
